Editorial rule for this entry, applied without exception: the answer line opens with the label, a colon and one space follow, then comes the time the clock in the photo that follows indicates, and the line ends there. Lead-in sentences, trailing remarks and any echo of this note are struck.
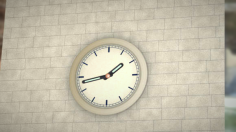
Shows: 1:43
